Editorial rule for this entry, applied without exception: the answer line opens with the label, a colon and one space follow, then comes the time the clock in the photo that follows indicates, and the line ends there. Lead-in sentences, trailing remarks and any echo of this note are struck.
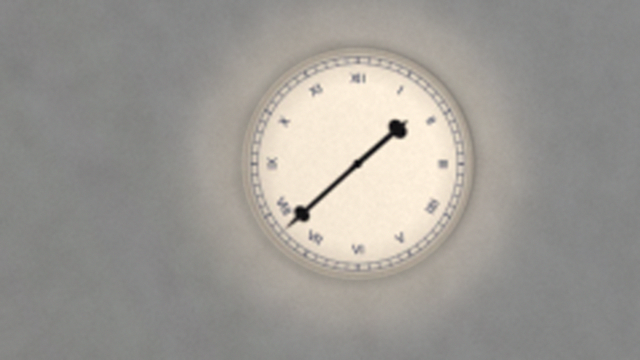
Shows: 1:38
